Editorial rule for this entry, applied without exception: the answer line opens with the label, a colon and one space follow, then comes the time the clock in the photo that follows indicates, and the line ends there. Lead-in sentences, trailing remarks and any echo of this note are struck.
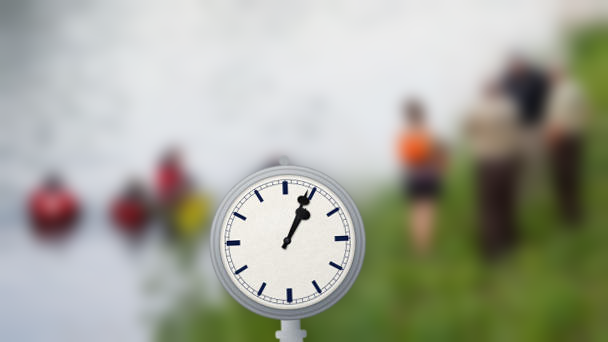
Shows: 1:04
